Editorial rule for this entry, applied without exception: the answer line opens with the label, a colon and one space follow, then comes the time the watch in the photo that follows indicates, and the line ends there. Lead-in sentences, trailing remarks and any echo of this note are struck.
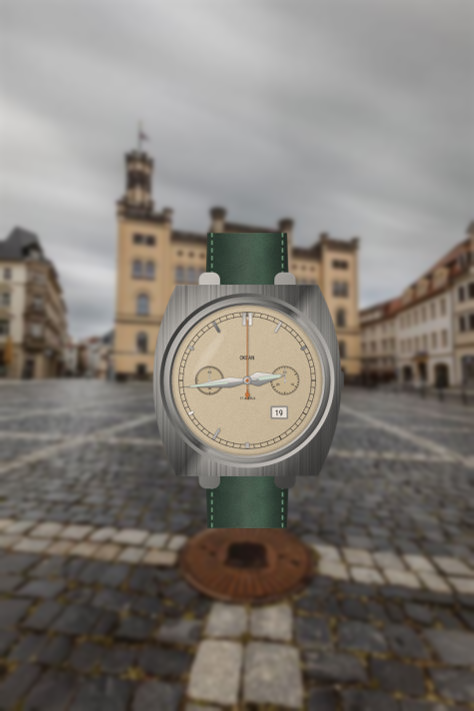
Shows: 2:44
